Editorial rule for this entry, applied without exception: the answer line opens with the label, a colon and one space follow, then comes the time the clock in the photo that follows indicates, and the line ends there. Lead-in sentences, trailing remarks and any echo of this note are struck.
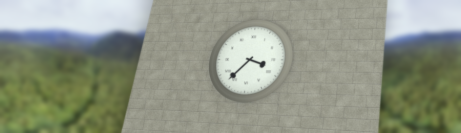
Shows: 3:37
